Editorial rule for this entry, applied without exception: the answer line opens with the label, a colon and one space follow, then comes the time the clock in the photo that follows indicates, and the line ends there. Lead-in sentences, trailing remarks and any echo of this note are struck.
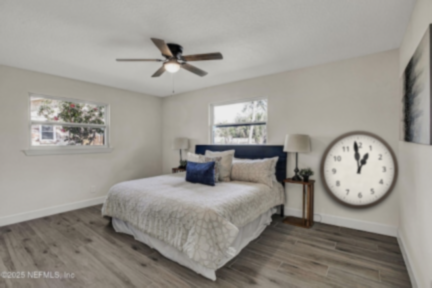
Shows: 12:59
